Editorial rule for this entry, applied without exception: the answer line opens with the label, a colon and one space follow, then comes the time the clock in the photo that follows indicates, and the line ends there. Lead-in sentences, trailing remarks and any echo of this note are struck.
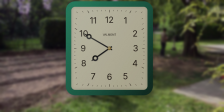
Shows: 7:50
